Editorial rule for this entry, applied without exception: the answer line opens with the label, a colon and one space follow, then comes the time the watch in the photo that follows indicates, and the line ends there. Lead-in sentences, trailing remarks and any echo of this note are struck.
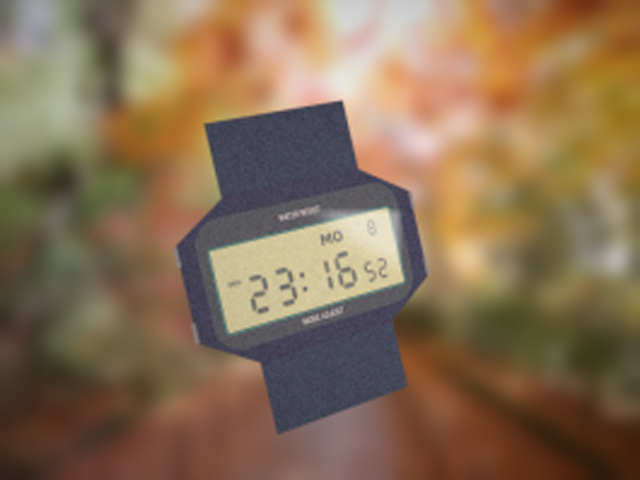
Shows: 23:16:52
